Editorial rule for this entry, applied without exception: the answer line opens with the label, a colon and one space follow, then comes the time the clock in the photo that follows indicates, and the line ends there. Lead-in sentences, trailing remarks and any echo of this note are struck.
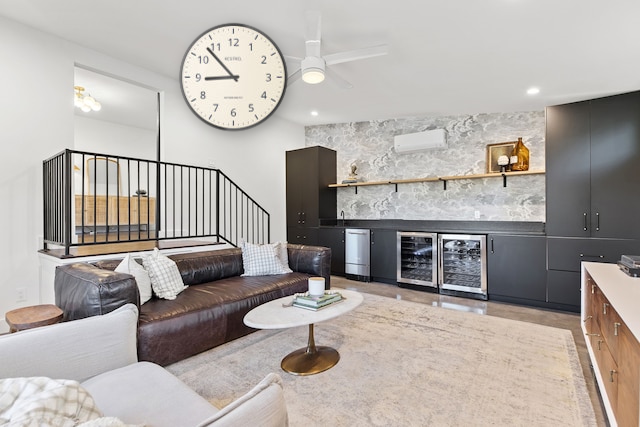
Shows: 8:53
